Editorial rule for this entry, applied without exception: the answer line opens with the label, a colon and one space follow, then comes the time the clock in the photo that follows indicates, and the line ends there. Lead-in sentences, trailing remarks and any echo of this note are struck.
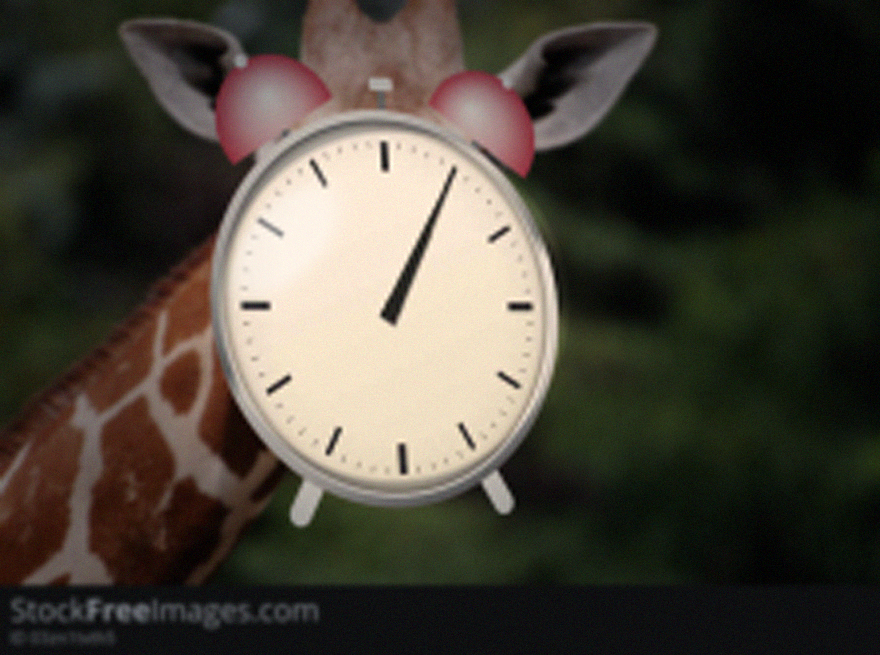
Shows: 1:05
